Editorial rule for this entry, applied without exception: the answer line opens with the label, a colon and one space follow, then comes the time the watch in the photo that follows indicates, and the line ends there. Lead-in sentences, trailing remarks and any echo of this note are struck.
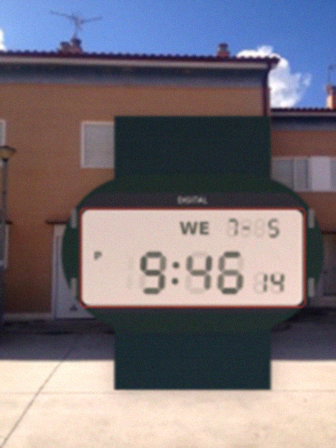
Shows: 9:46:14
